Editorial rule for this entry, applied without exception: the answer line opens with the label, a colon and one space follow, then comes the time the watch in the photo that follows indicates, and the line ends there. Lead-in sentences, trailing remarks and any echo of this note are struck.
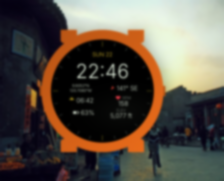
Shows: 22:46
